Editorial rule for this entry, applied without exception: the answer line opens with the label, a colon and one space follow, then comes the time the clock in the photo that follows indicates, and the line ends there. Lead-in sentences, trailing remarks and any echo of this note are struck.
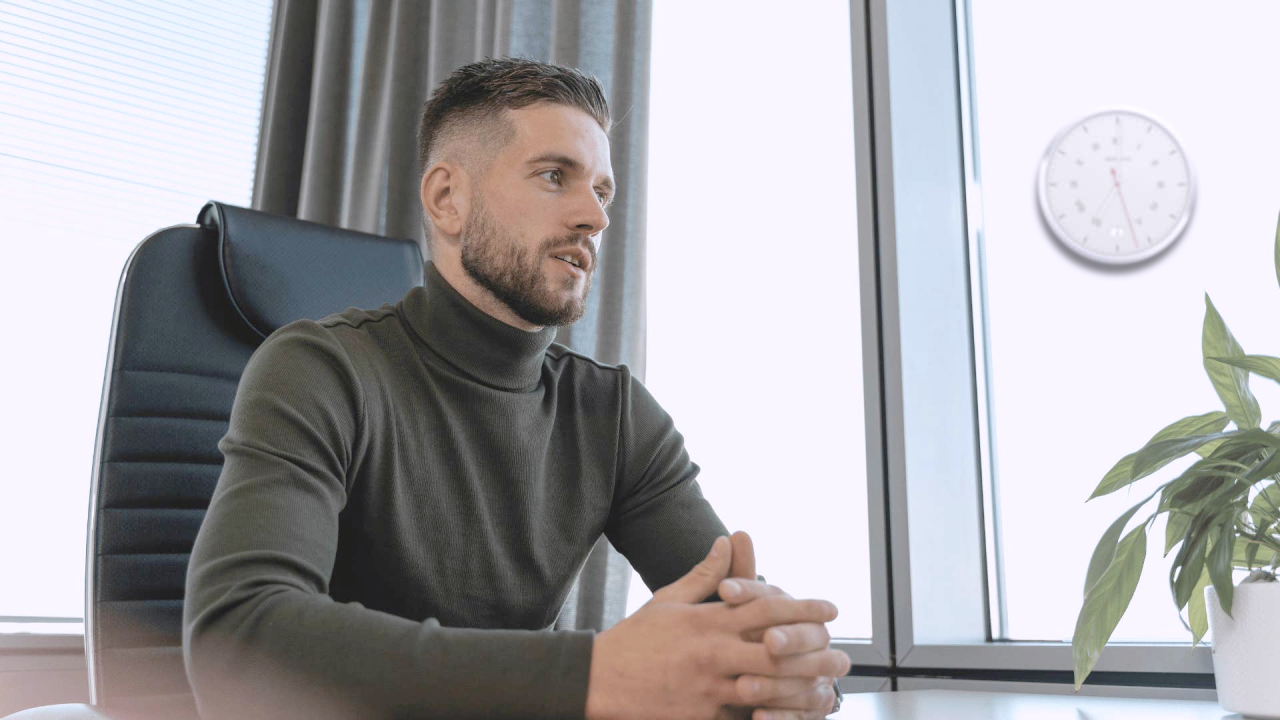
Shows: 7:00:27
